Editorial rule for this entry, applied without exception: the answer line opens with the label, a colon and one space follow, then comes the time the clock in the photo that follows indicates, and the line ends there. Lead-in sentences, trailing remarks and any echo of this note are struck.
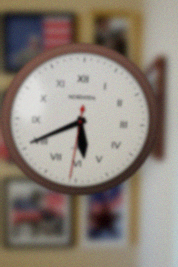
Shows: 5:40:31
